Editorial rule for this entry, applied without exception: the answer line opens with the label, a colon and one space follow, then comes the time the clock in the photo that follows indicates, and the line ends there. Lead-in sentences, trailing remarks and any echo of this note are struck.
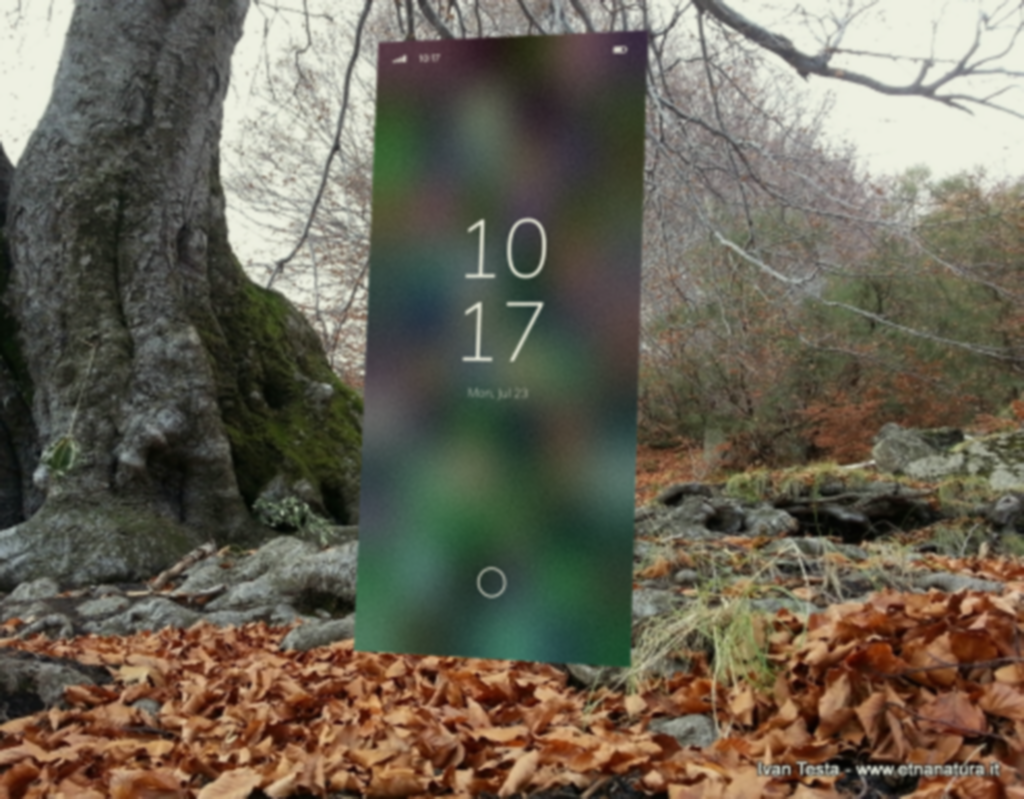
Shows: 10:17
